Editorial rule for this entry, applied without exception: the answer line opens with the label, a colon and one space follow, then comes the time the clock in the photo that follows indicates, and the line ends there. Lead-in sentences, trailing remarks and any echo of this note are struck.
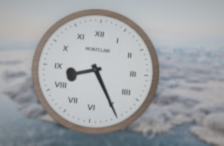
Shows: 8:25
